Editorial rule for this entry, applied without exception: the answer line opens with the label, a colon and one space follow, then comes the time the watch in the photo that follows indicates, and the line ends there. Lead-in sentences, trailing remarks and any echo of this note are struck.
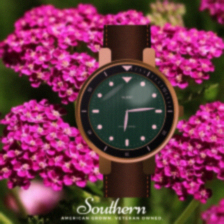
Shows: 6:14
